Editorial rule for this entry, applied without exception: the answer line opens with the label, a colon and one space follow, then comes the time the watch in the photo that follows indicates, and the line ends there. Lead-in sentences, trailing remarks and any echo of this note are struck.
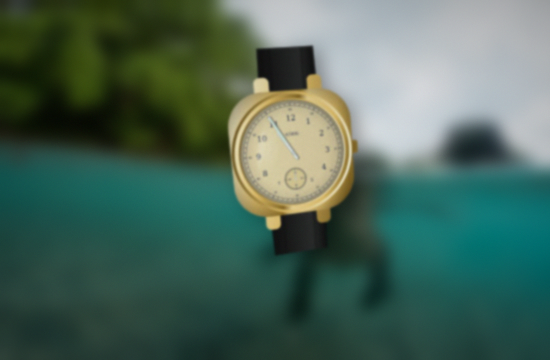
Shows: 10:55
